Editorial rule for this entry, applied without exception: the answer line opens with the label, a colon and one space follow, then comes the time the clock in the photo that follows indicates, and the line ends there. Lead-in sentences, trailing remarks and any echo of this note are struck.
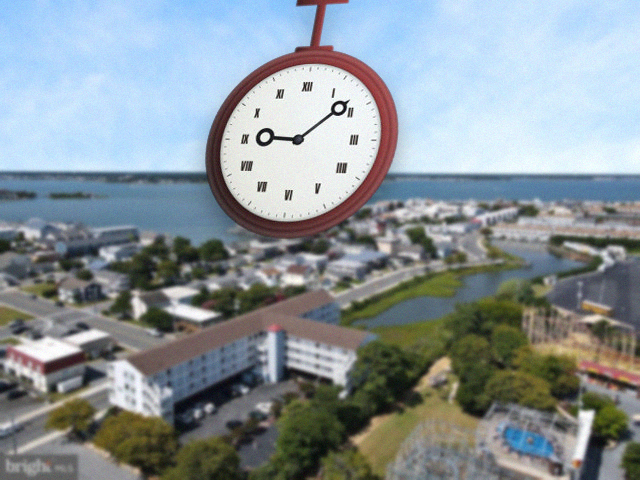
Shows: 9:08
